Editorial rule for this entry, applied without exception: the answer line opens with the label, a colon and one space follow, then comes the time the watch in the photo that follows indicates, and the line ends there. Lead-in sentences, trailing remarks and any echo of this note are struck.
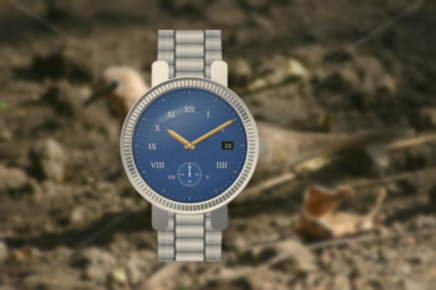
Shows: 10:10
